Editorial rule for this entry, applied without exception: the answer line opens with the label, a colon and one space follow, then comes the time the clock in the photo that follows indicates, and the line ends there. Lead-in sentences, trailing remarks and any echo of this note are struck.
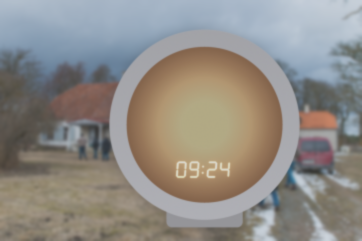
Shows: 9:24
